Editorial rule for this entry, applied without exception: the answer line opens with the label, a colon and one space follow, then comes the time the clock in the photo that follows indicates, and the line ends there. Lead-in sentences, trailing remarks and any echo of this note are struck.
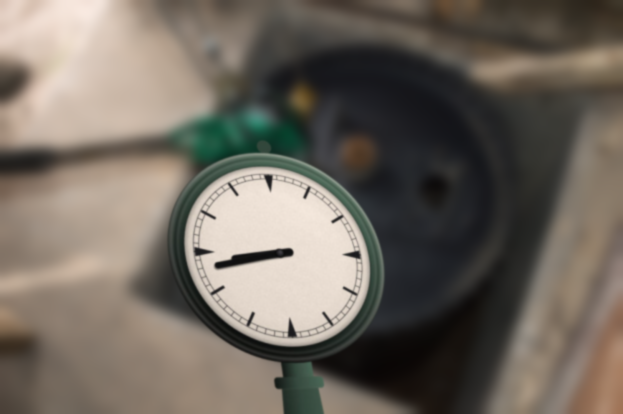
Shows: 8:43
